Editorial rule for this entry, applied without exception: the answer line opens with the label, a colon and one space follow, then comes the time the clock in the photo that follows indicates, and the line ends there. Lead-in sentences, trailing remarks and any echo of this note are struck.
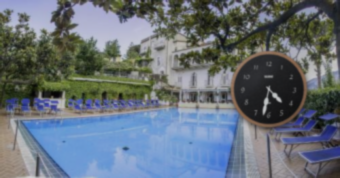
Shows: 4:32
